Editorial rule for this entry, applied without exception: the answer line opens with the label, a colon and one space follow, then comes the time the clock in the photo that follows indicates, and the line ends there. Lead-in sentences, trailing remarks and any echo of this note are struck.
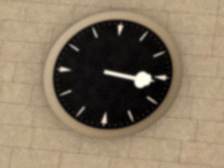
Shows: 3:16
